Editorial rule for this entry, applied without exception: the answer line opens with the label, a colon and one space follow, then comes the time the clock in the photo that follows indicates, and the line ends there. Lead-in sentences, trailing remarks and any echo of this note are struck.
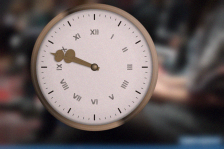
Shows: 9:48
